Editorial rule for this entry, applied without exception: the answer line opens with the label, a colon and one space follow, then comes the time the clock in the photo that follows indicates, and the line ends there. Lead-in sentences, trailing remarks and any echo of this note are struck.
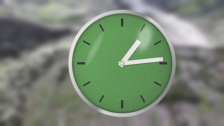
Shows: 1:14
